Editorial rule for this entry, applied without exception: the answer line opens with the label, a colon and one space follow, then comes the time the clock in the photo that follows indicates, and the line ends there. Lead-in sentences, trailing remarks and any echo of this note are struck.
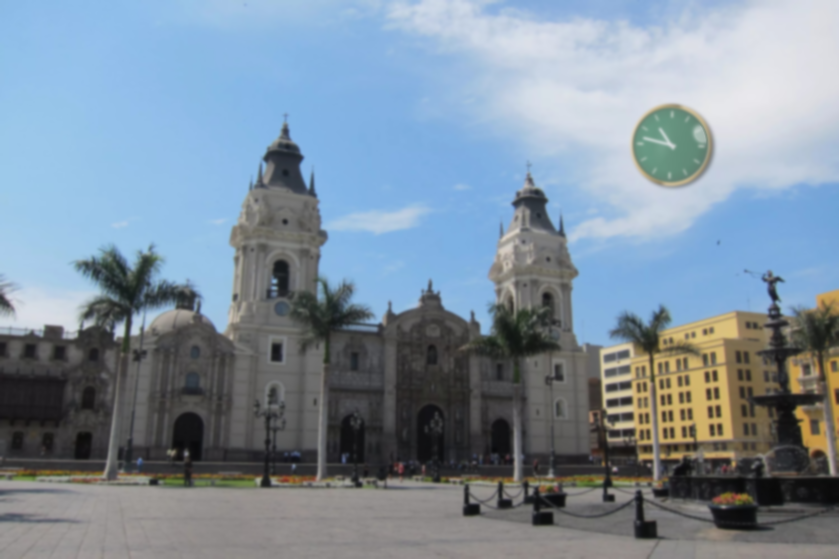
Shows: 10:47
